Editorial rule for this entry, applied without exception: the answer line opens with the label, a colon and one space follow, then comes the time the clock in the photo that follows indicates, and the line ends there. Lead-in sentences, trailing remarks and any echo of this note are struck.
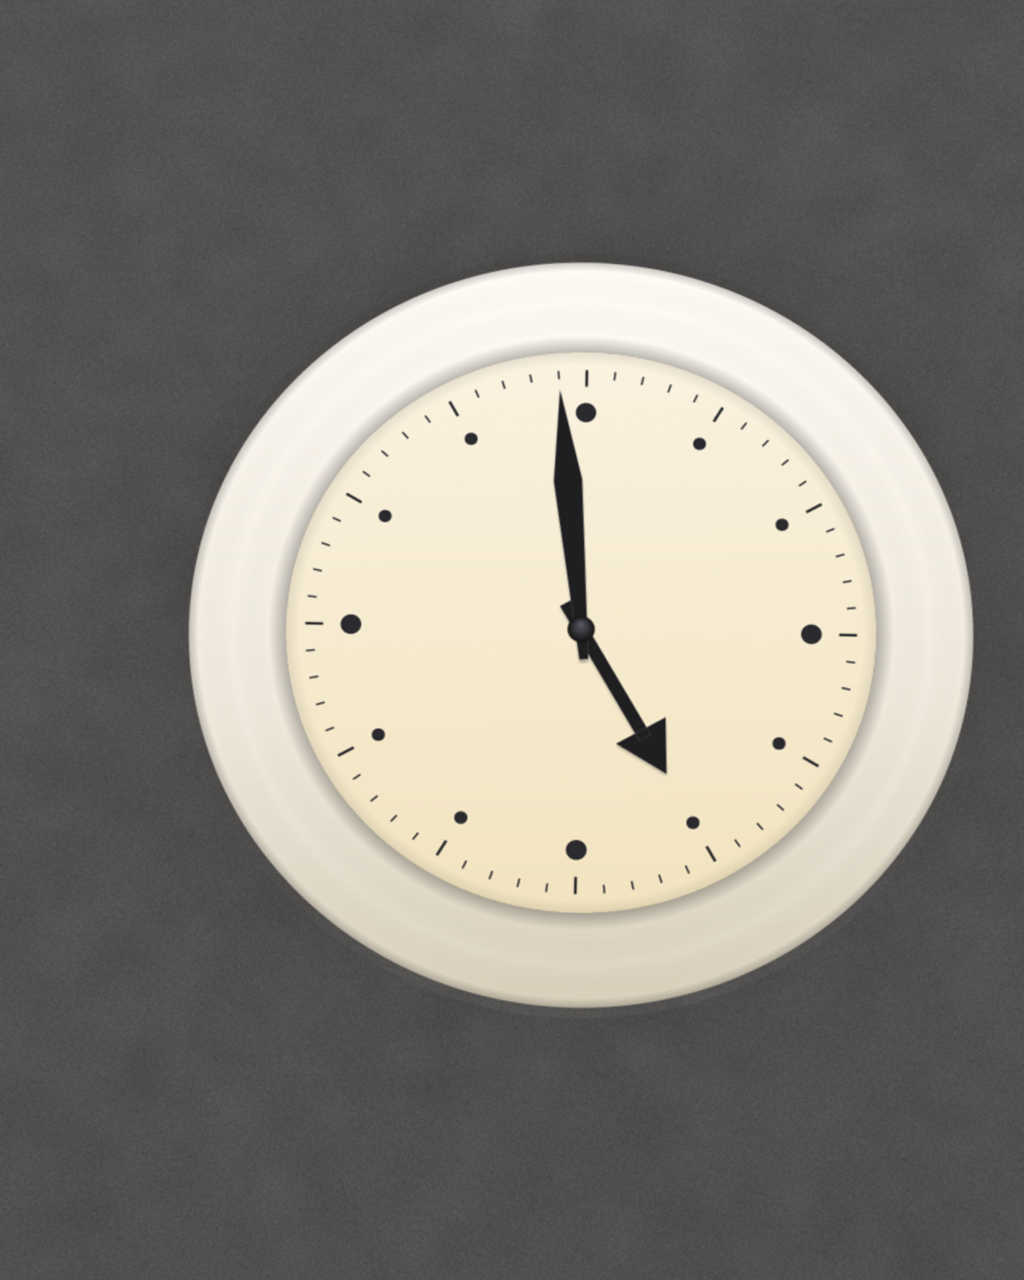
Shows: 4:59
